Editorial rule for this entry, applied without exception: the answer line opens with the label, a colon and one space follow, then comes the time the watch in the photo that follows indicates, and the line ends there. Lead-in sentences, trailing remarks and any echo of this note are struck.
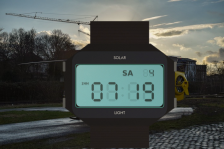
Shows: 7:19
